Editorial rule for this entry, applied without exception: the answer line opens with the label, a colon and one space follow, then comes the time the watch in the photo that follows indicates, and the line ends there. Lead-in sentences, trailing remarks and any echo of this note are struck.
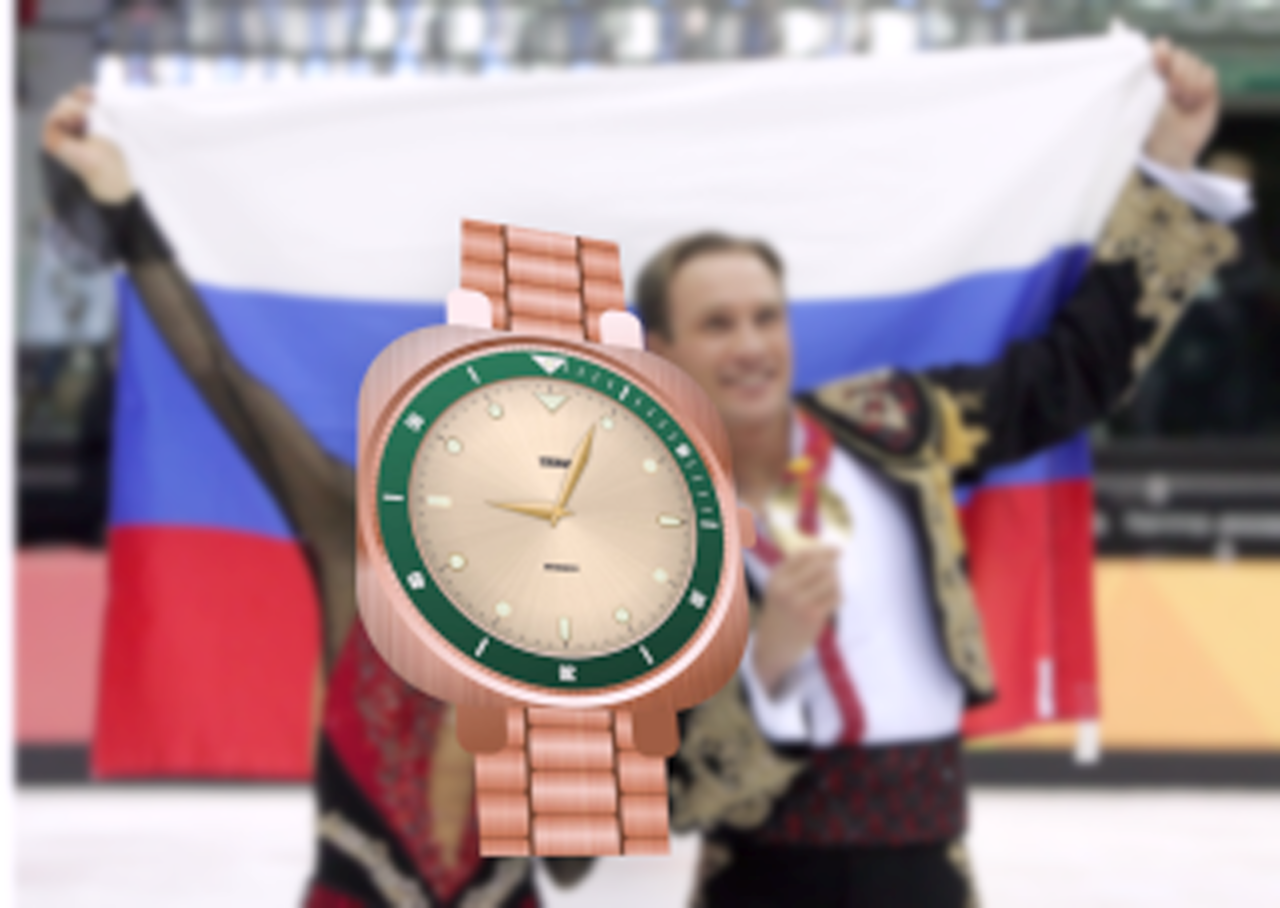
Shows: 9:04
